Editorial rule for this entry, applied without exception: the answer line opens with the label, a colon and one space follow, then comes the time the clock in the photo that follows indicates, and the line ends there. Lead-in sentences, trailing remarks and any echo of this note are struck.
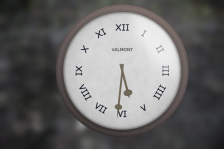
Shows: 5:31
